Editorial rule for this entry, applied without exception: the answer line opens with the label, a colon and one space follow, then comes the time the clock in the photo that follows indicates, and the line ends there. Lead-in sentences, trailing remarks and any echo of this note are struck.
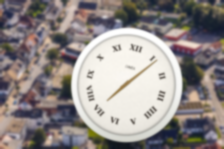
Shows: 7:06
